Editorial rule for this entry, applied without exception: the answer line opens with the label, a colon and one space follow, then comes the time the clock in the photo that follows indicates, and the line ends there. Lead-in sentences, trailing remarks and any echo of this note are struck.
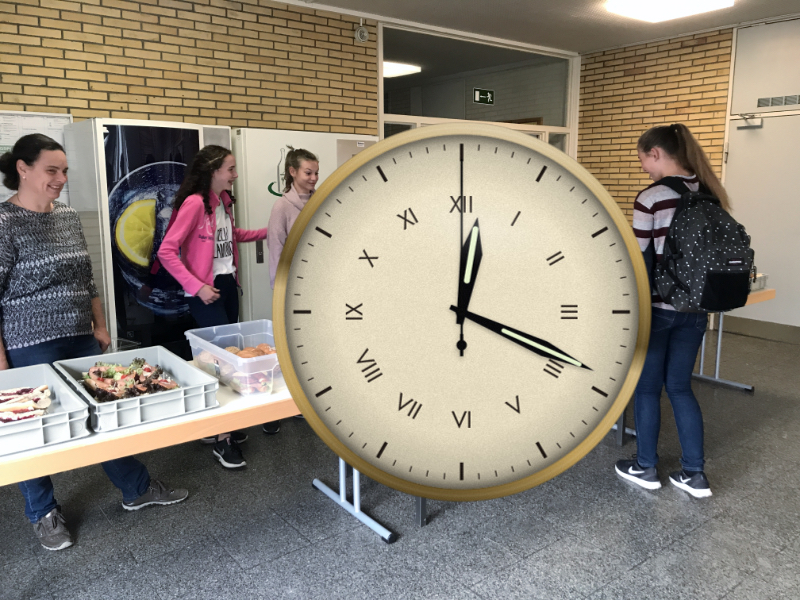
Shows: 12:19:00
